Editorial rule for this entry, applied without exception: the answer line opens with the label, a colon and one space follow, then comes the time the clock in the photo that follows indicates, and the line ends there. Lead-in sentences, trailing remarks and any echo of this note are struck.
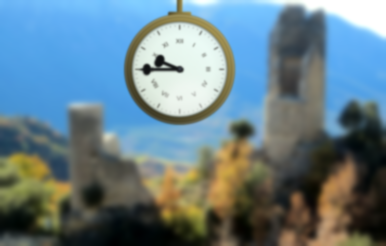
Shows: 9:45
